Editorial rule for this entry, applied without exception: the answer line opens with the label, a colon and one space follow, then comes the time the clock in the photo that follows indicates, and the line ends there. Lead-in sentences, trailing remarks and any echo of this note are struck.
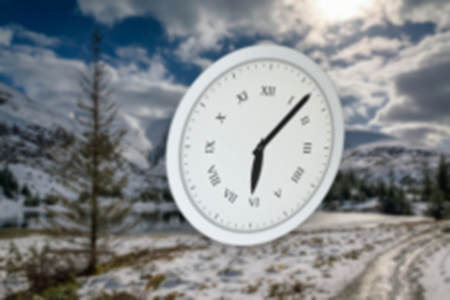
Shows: 6:07
